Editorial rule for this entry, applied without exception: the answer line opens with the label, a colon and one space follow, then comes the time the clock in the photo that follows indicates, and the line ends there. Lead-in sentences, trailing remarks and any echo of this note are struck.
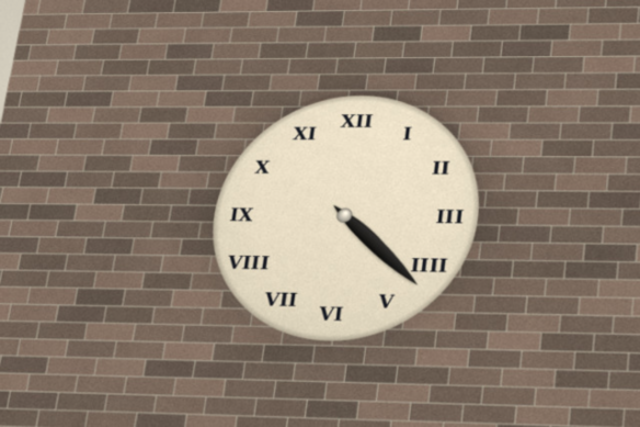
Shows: 4:22
